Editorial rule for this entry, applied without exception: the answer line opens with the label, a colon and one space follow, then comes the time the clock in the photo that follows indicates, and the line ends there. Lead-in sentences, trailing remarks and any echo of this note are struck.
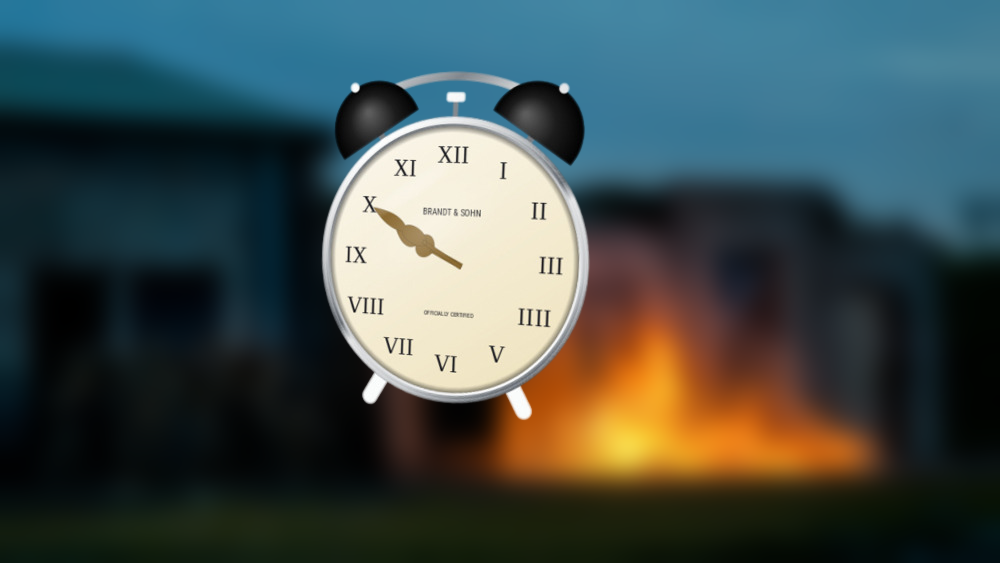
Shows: 9:50
